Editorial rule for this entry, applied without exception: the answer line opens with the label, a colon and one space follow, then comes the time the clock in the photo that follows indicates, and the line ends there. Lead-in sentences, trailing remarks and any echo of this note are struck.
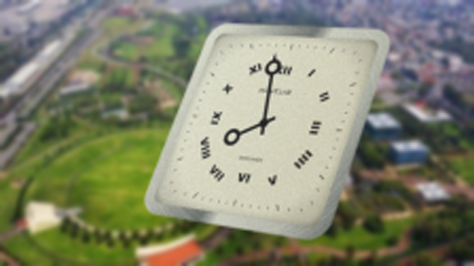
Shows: 7:58
